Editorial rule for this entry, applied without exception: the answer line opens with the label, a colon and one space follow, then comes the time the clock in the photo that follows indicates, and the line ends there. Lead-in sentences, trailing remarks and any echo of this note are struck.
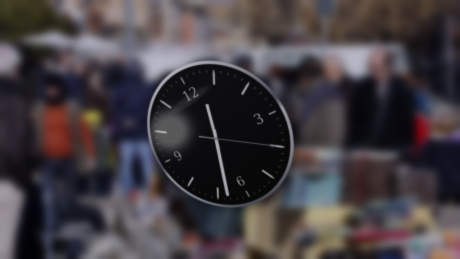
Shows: 12:33:20
